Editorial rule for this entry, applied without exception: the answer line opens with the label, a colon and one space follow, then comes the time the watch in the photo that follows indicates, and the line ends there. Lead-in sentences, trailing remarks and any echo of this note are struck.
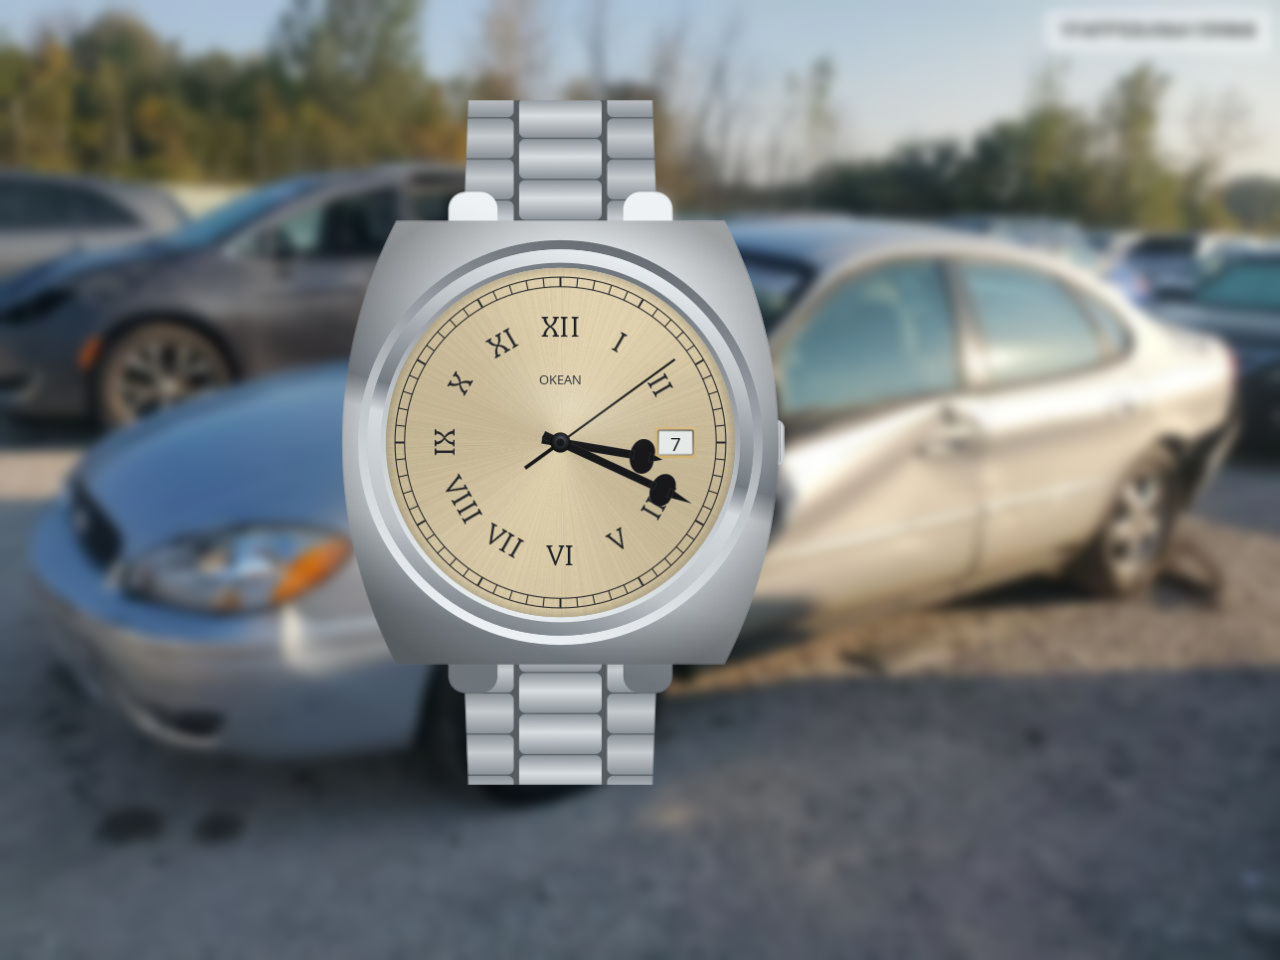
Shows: 3:19:09
